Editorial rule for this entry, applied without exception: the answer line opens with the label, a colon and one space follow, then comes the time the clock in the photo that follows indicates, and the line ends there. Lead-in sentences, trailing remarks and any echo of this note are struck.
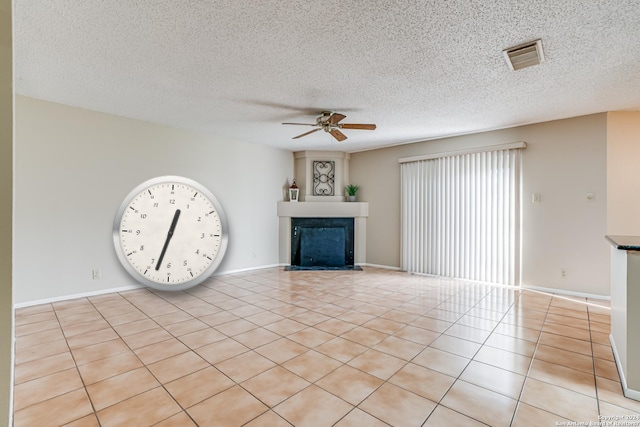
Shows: 12:33
